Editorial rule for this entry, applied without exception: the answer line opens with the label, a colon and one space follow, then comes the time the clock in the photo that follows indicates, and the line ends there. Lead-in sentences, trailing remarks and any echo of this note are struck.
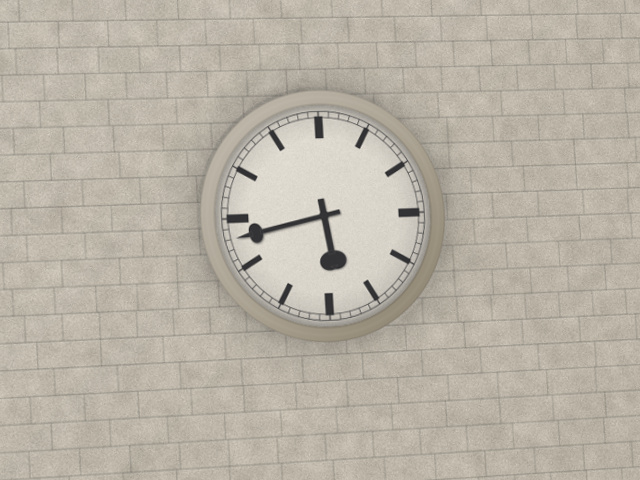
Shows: 5:43
